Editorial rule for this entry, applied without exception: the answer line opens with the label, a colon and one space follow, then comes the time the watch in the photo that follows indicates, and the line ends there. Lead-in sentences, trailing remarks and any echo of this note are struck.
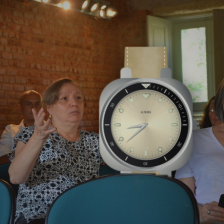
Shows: 8:38
